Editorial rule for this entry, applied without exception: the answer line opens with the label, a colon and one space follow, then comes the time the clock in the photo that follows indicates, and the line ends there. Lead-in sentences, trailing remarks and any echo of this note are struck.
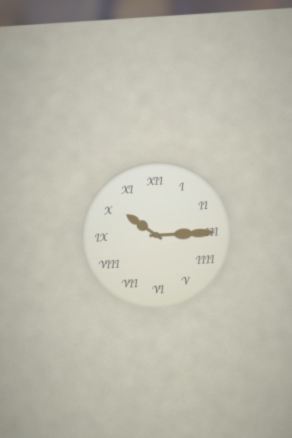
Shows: 10:15
